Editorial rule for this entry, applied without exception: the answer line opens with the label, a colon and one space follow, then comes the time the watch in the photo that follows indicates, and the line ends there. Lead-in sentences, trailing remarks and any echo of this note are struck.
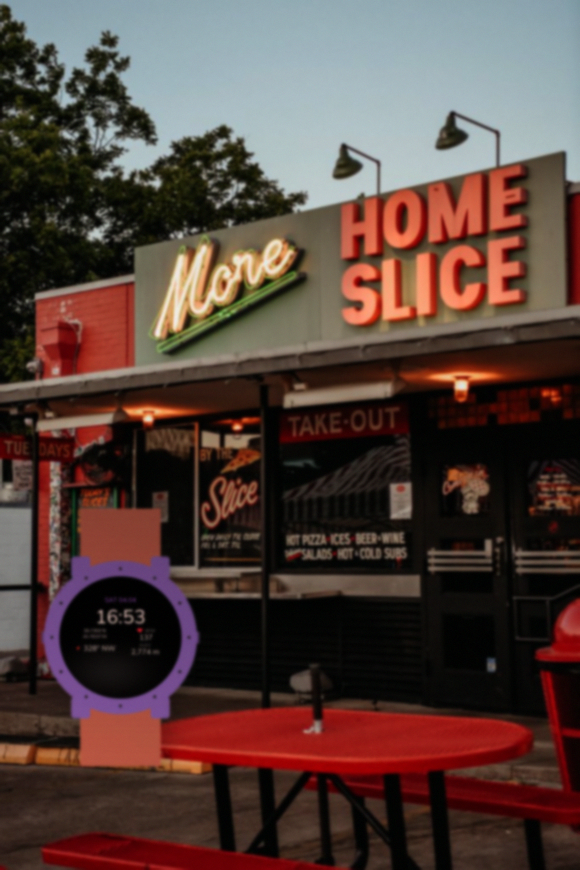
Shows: 16:53
